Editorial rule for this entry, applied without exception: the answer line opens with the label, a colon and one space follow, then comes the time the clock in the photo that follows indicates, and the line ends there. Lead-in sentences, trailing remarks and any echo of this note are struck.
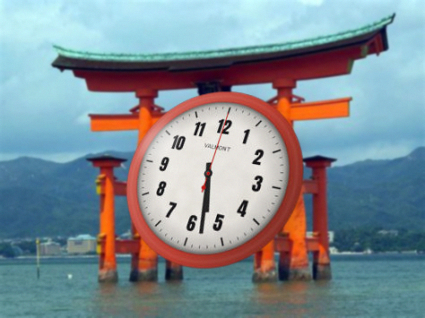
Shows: 5:28:00
